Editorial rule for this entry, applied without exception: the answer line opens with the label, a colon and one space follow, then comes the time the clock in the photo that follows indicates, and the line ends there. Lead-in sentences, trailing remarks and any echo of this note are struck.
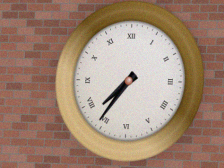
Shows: 7:36
